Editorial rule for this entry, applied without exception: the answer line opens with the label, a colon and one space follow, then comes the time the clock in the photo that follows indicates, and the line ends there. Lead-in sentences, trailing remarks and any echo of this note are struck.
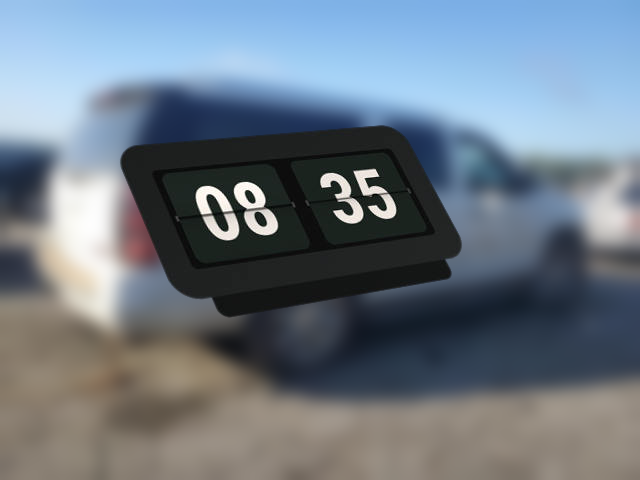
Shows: 8:35
